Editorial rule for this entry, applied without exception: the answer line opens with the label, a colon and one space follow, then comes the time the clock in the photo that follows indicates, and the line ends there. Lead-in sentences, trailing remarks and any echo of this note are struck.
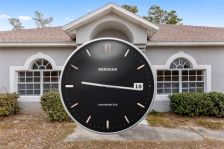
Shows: 9:16
